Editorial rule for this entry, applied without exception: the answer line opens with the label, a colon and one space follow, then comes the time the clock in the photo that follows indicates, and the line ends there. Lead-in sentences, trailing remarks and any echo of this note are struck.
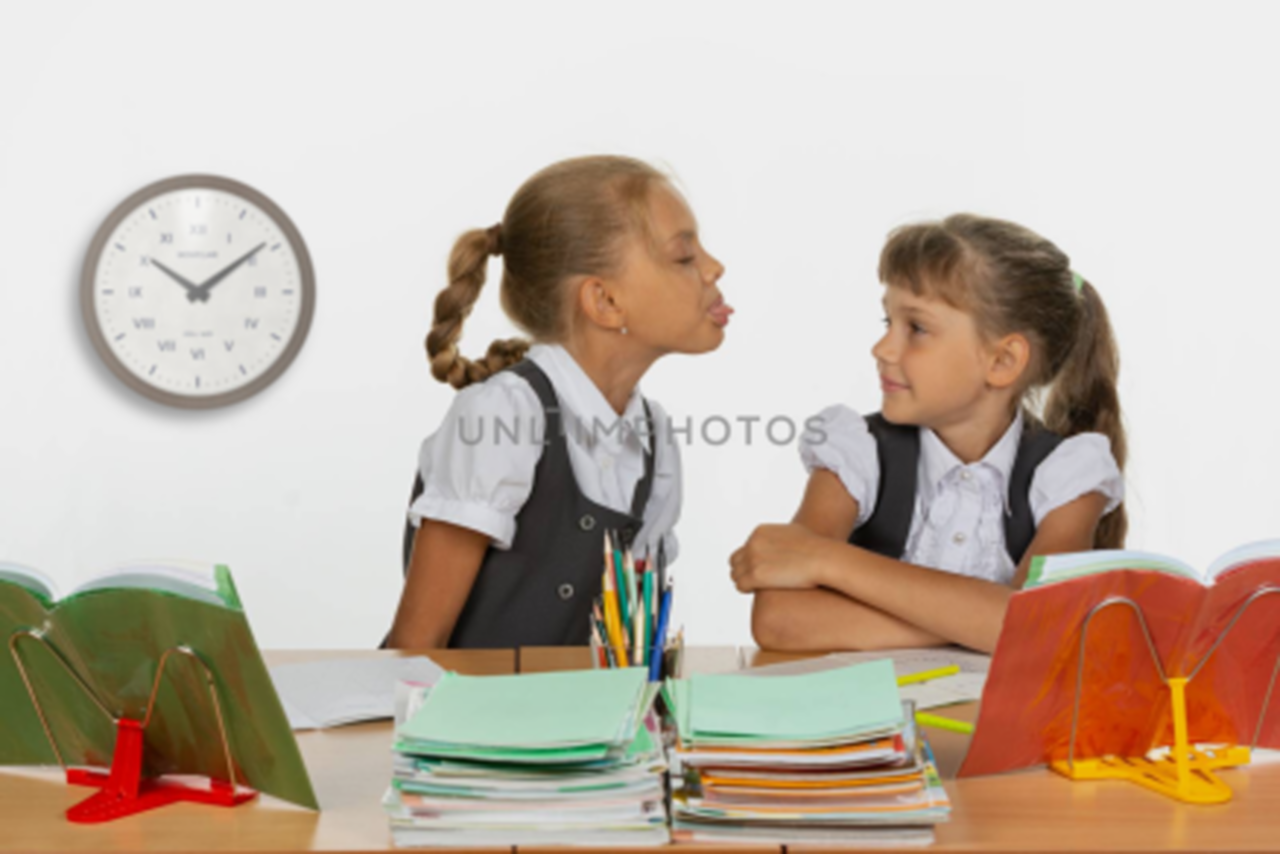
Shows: 10:09
